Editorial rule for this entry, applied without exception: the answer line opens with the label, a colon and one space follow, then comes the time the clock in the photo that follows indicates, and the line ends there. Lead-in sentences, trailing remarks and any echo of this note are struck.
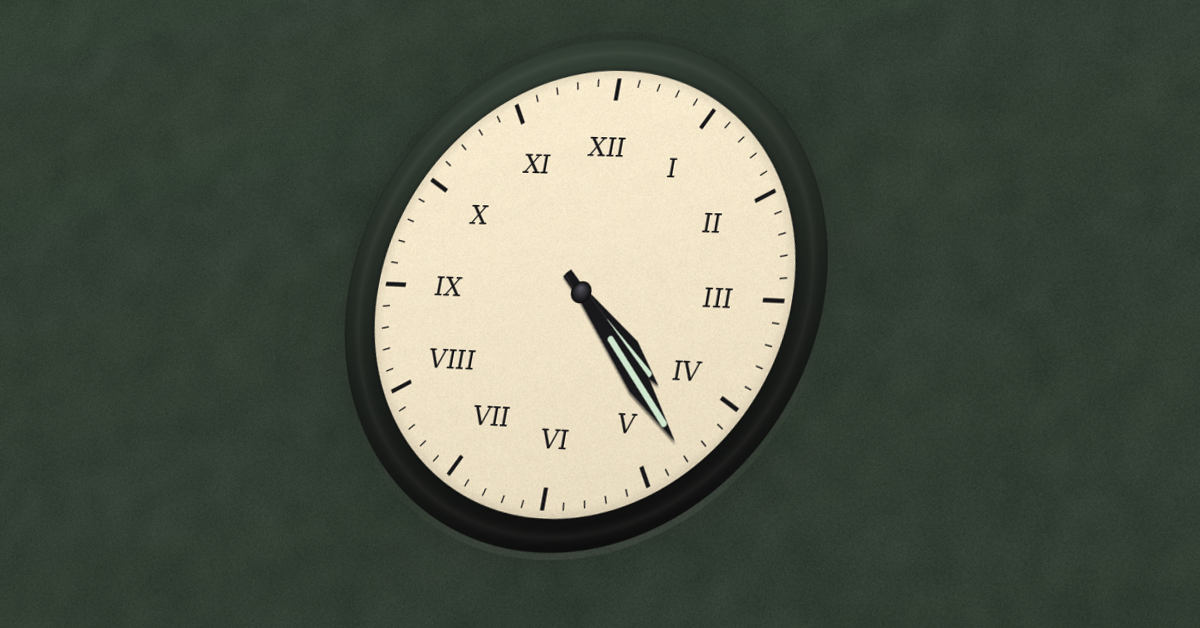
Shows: 4:23
